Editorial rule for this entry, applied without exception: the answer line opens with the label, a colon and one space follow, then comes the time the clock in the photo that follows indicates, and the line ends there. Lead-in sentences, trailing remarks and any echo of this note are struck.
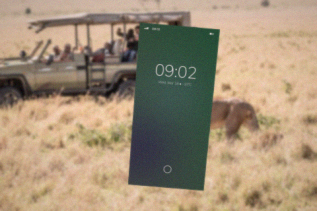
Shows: 9:02
